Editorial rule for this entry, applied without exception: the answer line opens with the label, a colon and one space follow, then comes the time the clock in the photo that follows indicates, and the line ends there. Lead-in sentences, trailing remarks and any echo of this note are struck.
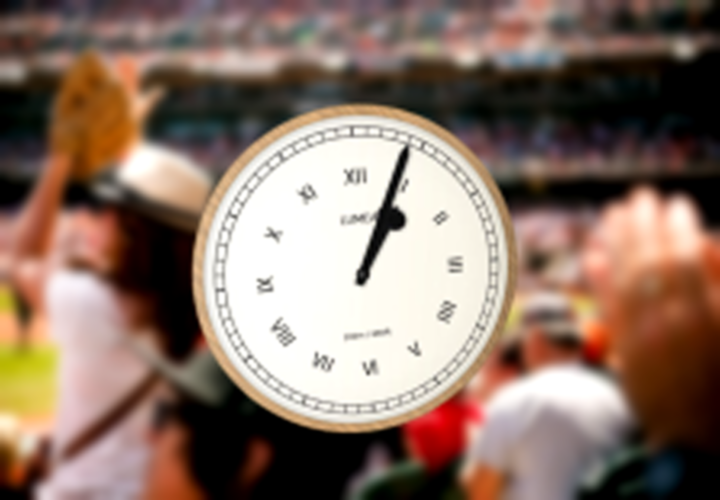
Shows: 1:04
